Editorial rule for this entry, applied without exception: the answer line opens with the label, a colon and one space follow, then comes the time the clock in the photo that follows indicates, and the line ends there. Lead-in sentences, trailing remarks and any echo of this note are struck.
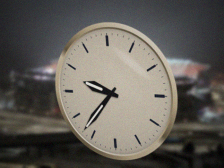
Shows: 9:37
